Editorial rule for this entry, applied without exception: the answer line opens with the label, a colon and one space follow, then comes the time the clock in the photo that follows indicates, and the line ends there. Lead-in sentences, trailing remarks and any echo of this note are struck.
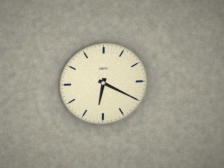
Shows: 6:20
